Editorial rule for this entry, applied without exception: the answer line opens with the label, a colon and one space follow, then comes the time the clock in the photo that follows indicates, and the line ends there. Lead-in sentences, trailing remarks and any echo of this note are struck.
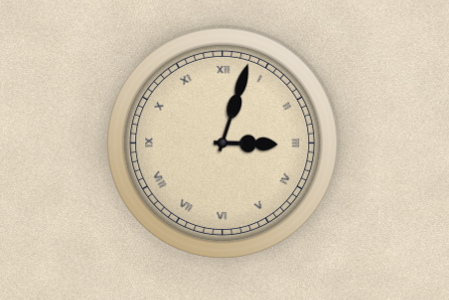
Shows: 3:03
